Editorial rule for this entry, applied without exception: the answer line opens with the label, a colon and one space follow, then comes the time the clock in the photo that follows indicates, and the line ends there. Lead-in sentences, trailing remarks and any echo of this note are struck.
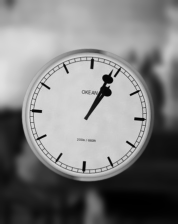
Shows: 1:04
